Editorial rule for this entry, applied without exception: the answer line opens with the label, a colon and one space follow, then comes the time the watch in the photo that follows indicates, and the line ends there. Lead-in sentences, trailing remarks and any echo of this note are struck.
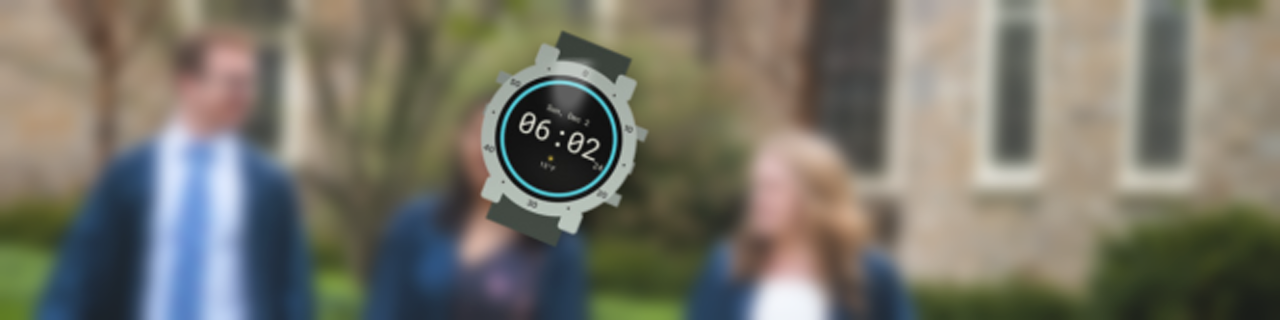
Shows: 6:02
